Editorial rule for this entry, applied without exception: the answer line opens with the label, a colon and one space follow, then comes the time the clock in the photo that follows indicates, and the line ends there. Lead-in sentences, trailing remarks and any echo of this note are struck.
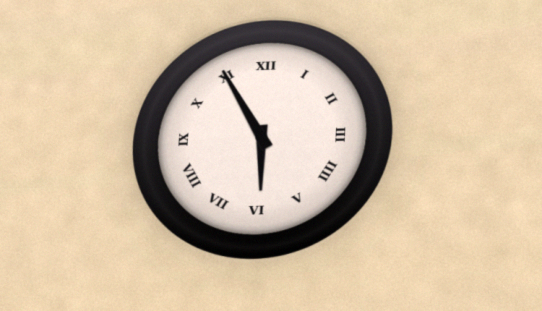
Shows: 5:55
